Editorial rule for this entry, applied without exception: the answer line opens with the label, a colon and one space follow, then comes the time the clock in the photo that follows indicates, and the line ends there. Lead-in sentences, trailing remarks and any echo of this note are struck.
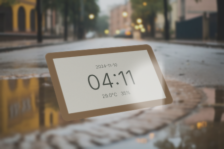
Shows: 4:11
